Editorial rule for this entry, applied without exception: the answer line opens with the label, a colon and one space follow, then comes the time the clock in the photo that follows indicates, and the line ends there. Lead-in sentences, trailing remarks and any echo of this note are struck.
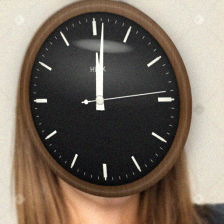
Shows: 12:01:14
